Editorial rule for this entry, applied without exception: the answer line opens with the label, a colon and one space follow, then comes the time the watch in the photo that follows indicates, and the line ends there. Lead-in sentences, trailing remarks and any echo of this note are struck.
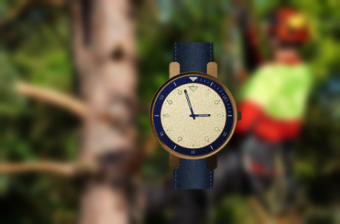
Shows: 2:57
